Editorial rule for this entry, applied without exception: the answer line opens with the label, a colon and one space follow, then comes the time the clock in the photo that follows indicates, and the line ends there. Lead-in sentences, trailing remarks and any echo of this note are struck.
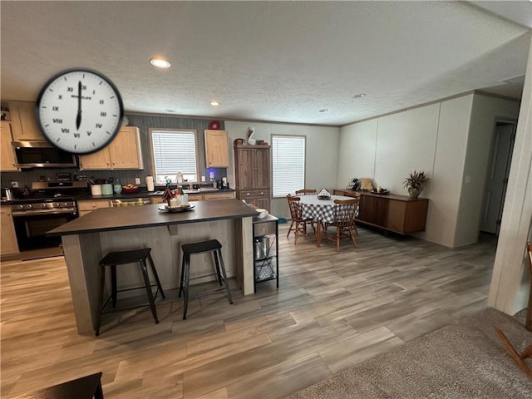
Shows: 5:59
